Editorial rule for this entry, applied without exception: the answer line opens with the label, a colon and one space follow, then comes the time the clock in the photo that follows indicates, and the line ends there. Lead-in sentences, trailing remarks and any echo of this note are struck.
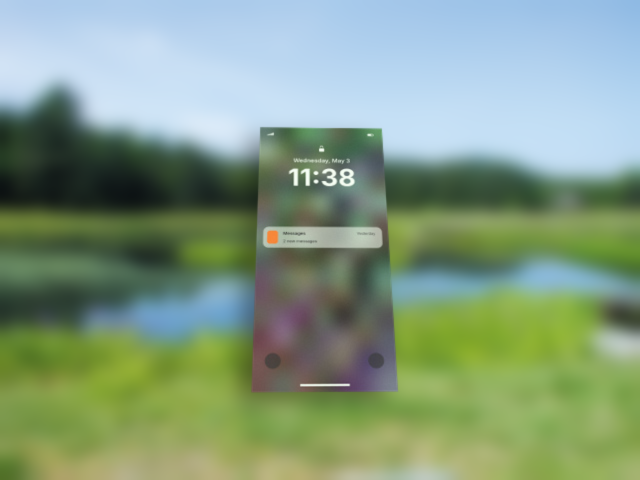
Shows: 11:38
